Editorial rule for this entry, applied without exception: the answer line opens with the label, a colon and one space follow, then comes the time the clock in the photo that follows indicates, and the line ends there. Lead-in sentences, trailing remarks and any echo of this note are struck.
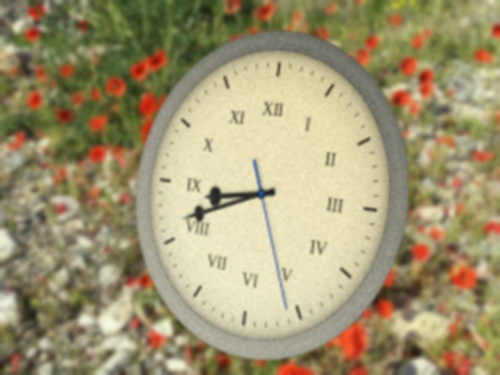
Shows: 8:41:26
